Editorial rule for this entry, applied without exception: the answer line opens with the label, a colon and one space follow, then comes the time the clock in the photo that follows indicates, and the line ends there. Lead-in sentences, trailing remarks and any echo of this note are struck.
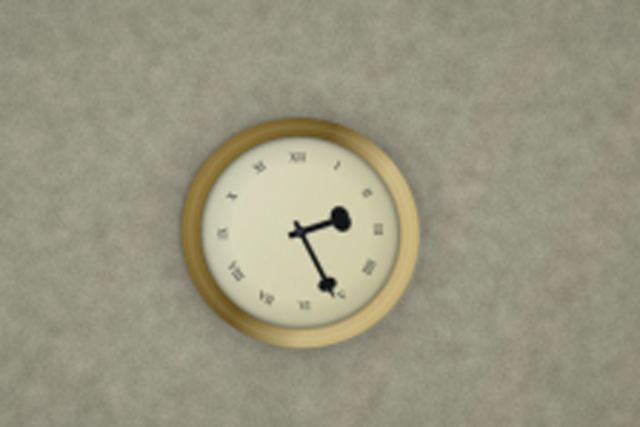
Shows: 2:26
